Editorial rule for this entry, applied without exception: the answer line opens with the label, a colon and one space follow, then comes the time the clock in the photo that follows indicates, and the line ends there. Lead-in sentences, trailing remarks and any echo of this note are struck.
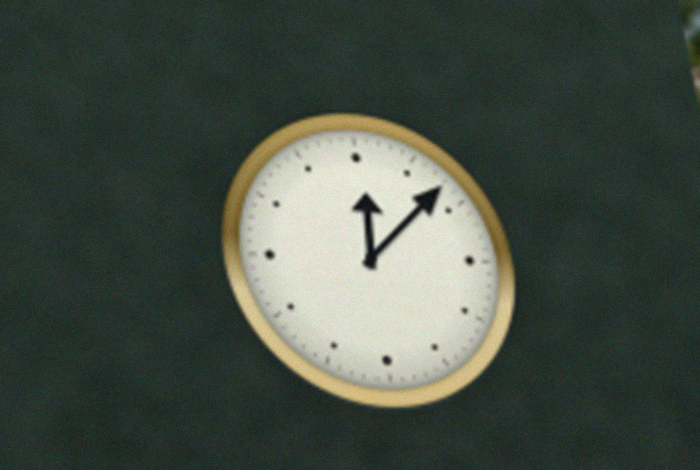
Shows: 12:08
